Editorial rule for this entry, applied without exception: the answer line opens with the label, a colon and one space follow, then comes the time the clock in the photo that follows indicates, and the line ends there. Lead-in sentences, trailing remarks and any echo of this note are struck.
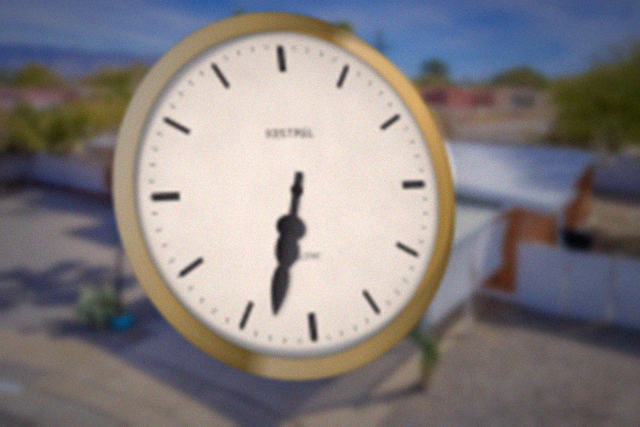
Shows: 6:33
